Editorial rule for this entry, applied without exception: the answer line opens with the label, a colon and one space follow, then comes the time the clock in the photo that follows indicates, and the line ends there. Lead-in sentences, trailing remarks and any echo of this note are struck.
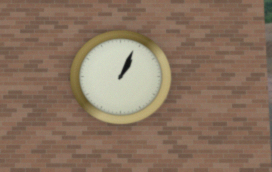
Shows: 1:04
